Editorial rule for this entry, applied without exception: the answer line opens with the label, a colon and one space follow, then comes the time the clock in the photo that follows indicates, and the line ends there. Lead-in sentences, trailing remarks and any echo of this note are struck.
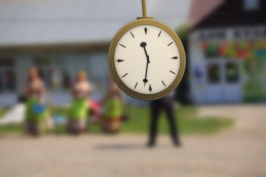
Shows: 11:32
